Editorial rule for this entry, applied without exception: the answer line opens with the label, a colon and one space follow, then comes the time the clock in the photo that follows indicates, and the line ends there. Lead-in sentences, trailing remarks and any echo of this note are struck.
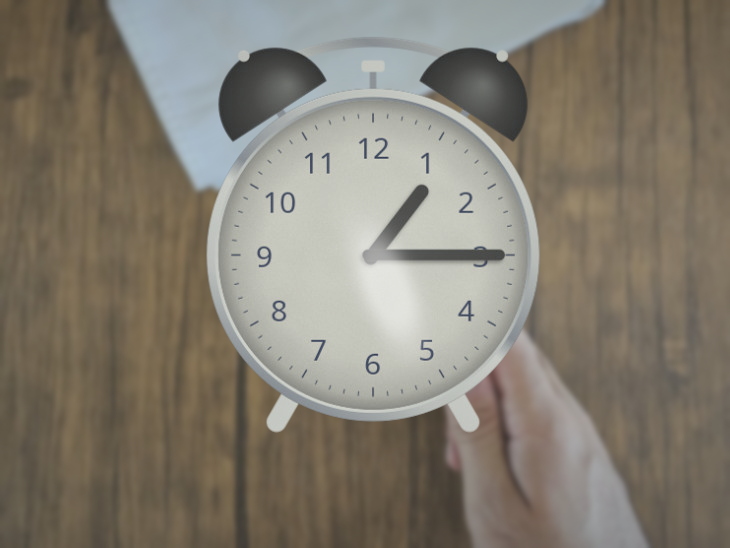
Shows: 1:15
